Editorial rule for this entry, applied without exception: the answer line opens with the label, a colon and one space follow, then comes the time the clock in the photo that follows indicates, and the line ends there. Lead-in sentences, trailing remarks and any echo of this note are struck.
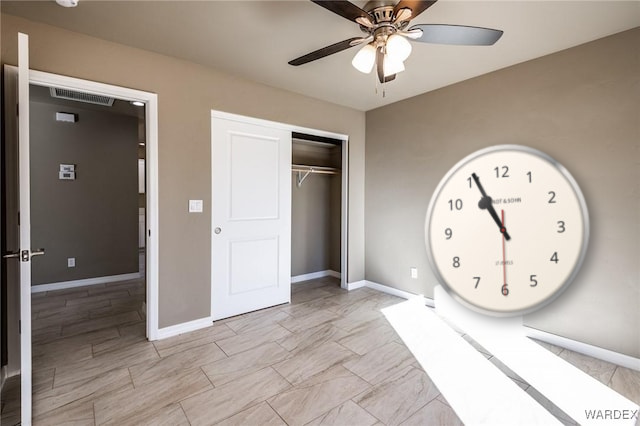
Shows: 10:55:30
